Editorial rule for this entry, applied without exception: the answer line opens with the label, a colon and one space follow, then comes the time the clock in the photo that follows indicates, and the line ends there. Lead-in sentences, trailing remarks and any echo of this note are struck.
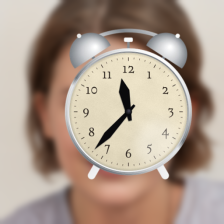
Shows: 11:37
